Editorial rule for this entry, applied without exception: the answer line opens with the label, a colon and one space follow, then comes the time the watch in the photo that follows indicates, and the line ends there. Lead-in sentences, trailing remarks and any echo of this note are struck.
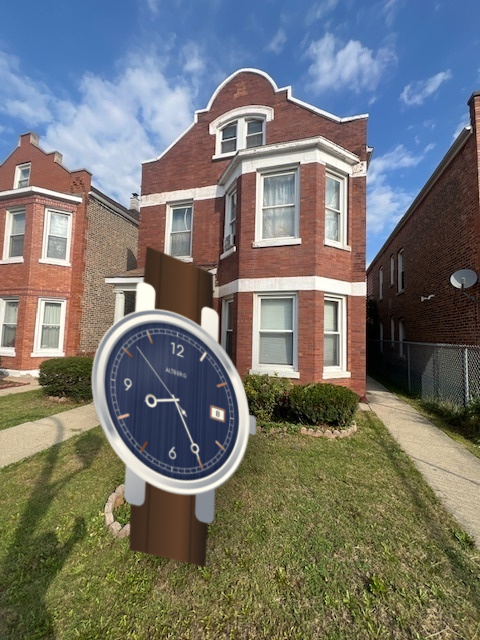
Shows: 8:24:52
